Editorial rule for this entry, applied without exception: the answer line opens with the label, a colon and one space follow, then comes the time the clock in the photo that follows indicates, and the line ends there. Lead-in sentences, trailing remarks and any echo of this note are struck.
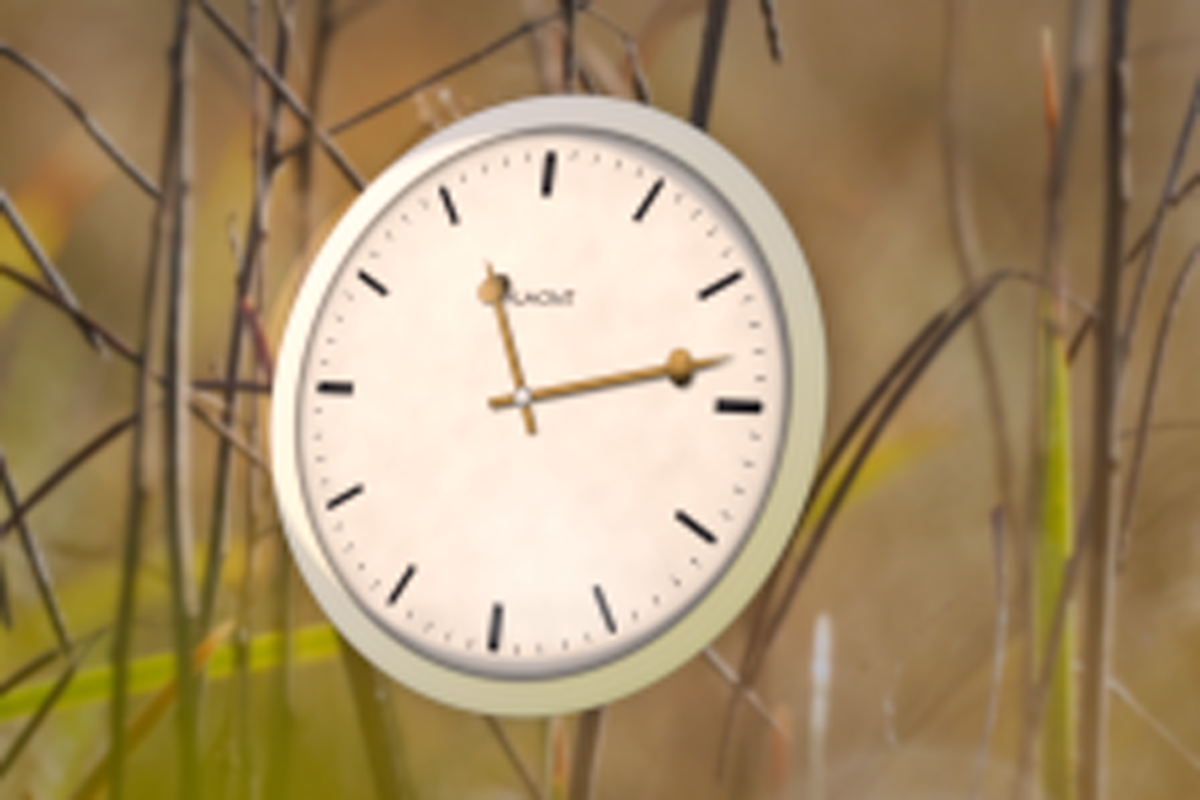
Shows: 11:13
